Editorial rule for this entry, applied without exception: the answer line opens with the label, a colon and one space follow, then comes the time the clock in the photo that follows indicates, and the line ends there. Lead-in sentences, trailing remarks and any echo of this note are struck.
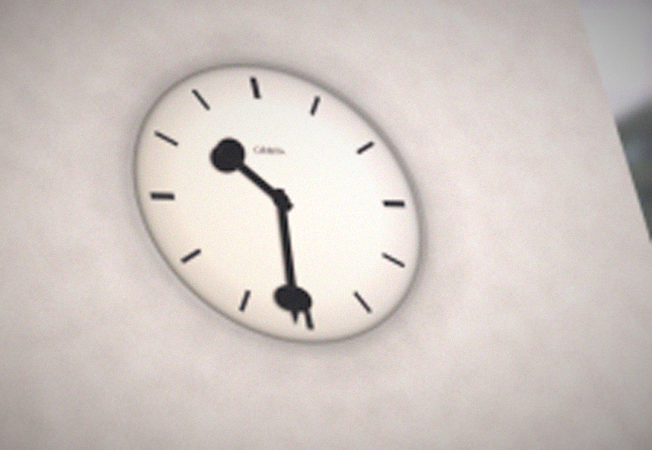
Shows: 10:31
